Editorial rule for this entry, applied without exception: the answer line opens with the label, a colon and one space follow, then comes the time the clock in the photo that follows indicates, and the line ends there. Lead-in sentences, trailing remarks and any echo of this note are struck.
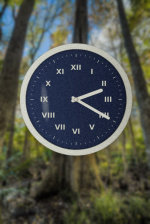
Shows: 2:20
